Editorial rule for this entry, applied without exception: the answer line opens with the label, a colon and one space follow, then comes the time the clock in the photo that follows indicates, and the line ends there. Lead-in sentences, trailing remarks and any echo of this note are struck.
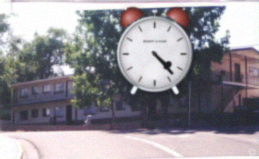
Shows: 4:23
